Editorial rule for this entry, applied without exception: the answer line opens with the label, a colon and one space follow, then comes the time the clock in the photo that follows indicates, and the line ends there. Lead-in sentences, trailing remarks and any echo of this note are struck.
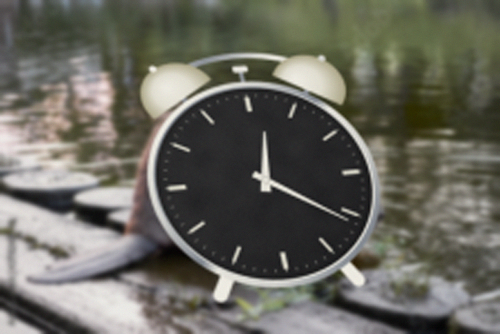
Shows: 12:21
